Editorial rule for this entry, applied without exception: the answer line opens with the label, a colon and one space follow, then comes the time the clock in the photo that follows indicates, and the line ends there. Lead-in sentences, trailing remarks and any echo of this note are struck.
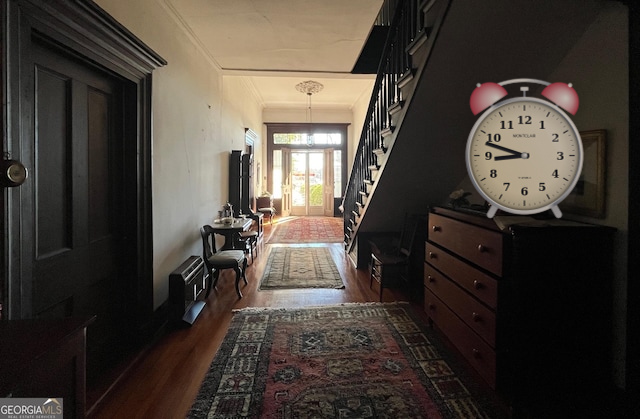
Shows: 8:48
